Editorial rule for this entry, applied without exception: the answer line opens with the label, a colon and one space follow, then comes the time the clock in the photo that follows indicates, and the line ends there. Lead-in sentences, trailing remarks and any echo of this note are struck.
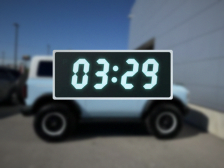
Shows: 3:29
